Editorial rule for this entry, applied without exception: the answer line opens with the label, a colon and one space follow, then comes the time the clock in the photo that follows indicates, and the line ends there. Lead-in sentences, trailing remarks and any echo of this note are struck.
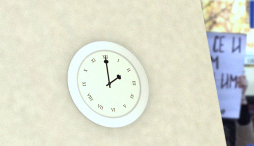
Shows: 2:00
